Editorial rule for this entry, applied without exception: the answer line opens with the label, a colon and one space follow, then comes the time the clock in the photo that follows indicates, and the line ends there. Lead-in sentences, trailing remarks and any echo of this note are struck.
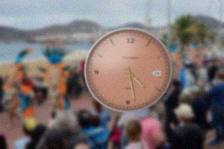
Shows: 4:28
